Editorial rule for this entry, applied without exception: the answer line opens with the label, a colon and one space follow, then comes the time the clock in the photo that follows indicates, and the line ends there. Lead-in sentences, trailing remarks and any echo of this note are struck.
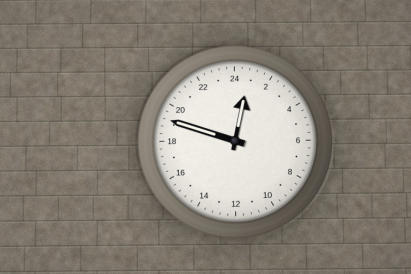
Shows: 0:48
